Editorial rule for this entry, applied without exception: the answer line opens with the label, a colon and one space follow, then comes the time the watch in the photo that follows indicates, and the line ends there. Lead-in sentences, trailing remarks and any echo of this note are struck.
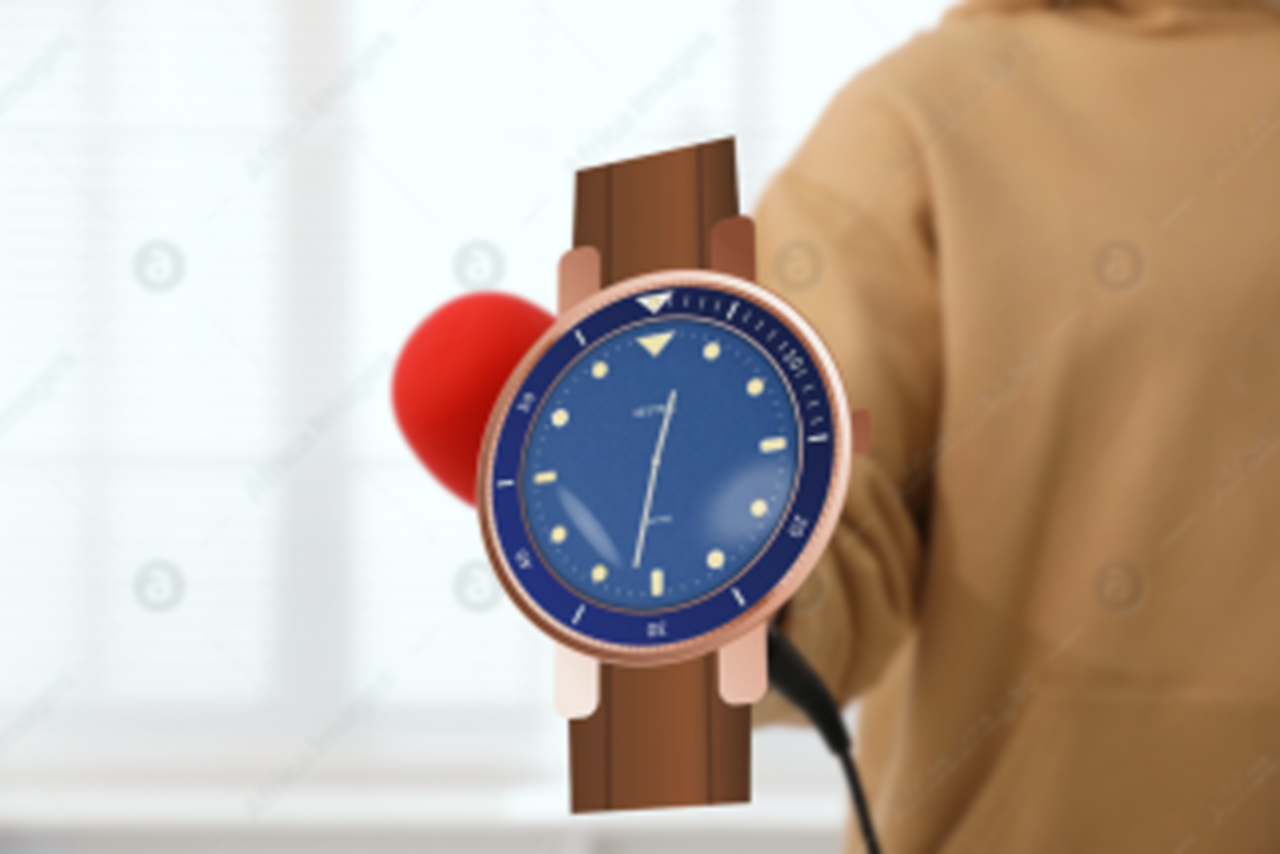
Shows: 12:32
